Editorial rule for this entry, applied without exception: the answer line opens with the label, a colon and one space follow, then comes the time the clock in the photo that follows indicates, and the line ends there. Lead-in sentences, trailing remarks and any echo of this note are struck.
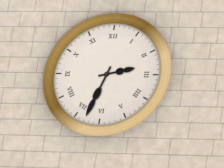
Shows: 2:33
